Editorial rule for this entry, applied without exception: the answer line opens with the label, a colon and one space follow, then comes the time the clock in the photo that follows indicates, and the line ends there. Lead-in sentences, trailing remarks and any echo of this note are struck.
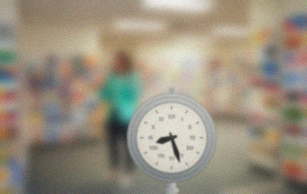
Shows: 8:27
